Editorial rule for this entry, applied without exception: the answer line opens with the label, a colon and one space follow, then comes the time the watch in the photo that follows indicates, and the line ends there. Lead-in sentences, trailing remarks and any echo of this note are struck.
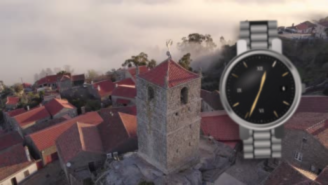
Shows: 12:34
